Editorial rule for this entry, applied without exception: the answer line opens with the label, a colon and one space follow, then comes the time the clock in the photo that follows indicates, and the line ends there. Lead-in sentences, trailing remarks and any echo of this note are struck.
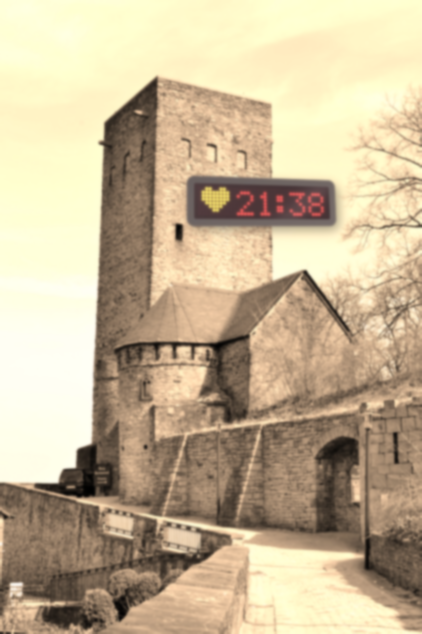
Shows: 21:38
